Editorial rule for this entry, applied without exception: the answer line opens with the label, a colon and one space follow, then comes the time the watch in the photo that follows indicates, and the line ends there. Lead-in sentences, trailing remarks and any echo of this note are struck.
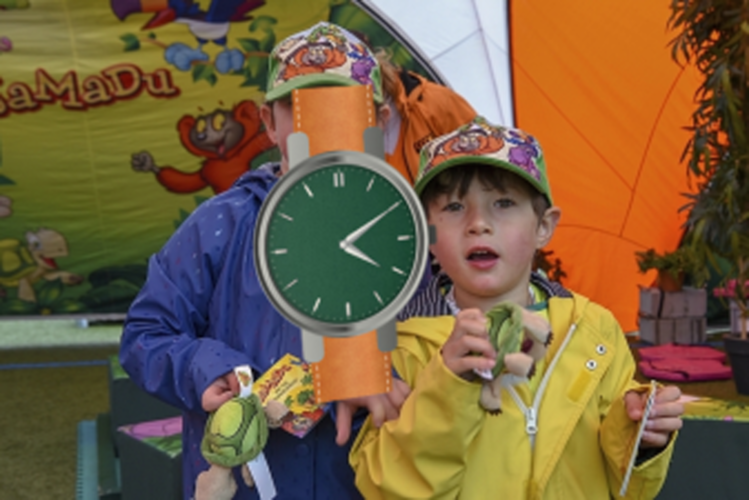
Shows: 4:10
